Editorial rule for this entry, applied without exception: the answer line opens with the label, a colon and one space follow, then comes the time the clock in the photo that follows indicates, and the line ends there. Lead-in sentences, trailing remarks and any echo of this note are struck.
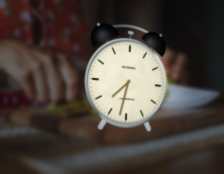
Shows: 7:32
